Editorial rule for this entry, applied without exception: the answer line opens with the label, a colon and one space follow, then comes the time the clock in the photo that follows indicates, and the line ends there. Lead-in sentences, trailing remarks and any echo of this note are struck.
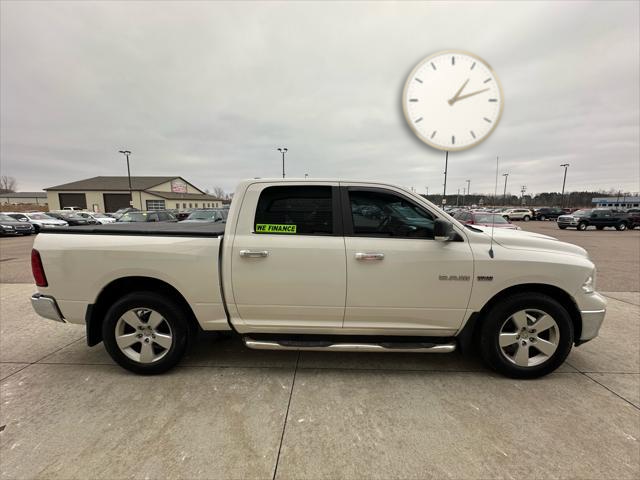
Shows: 1:12
